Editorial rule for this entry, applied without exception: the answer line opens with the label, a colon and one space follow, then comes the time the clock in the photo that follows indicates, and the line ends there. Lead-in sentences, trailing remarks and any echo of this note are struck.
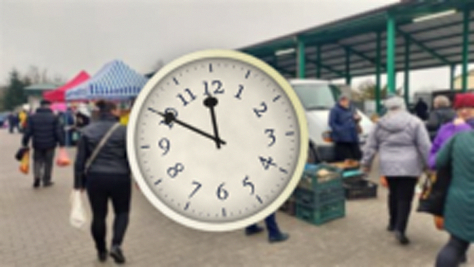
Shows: 11:50
